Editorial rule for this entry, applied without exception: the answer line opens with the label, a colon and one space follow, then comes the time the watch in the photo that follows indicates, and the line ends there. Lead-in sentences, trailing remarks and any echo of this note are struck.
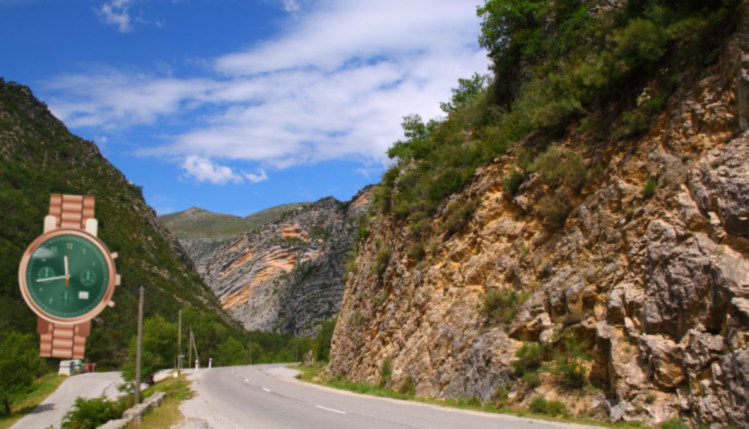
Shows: 11:43
